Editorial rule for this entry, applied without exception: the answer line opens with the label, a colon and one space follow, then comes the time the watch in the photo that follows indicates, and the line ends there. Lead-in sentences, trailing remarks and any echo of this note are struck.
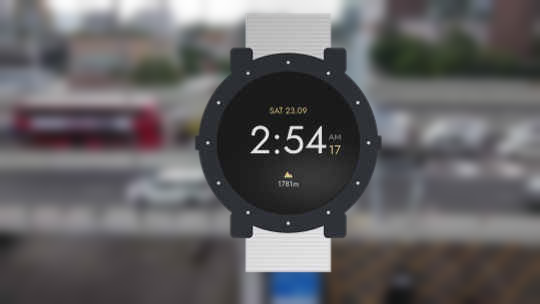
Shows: 2:54:17
